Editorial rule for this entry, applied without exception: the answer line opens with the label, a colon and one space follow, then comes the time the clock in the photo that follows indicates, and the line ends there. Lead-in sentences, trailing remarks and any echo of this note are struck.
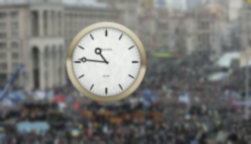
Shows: 10:46
